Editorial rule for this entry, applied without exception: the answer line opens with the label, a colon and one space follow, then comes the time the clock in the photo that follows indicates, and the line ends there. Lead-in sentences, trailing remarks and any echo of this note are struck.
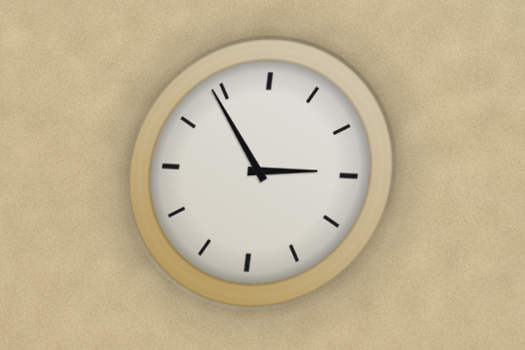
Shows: 2:54
